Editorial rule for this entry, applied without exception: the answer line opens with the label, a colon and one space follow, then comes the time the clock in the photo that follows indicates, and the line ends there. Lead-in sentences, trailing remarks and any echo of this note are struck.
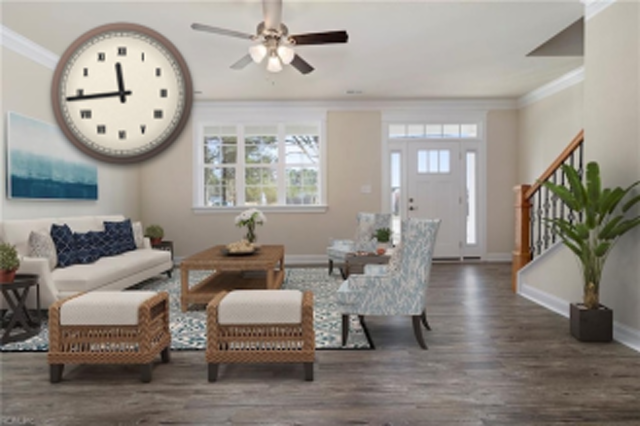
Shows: 11:44
